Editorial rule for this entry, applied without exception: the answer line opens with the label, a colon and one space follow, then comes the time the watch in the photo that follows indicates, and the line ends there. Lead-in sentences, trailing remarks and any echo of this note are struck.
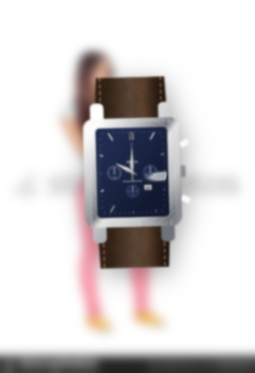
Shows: 10:00
